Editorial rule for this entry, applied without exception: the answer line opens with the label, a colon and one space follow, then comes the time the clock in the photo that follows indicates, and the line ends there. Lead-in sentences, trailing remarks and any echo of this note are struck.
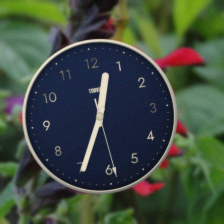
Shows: 12:34:29
